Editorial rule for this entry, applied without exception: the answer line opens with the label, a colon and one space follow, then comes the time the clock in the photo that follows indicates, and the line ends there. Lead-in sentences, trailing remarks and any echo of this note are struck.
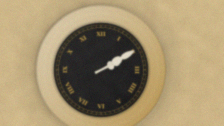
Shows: 2:10
